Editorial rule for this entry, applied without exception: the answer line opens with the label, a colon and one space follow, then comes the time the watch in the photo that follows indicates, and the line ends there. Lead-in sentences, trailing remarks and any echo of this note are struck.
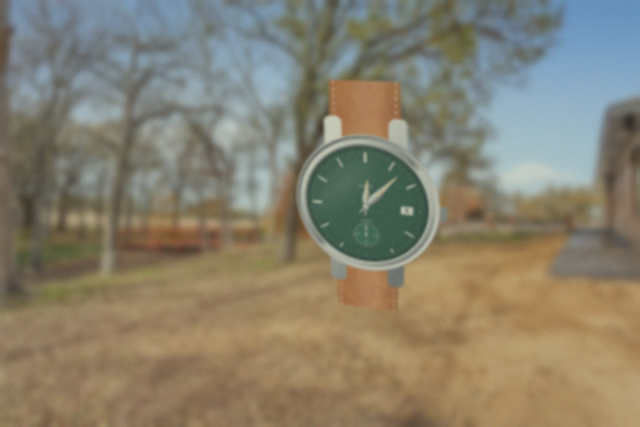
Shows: 12:07
